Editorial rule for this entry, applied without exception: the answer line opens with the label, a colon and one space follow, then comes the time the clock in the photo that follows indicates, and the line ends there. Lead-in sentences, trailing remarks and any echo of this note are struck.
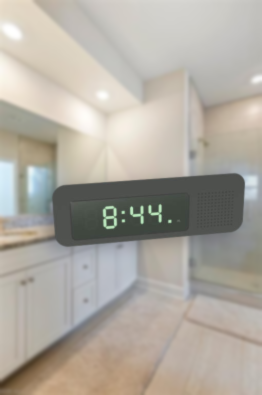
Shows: 8:44
